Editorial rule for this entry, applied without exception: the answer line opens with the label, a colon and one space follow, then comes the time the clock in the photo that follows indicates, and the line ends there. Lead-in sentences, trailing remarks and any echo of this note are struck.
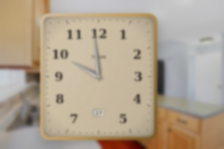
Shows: 9:59
